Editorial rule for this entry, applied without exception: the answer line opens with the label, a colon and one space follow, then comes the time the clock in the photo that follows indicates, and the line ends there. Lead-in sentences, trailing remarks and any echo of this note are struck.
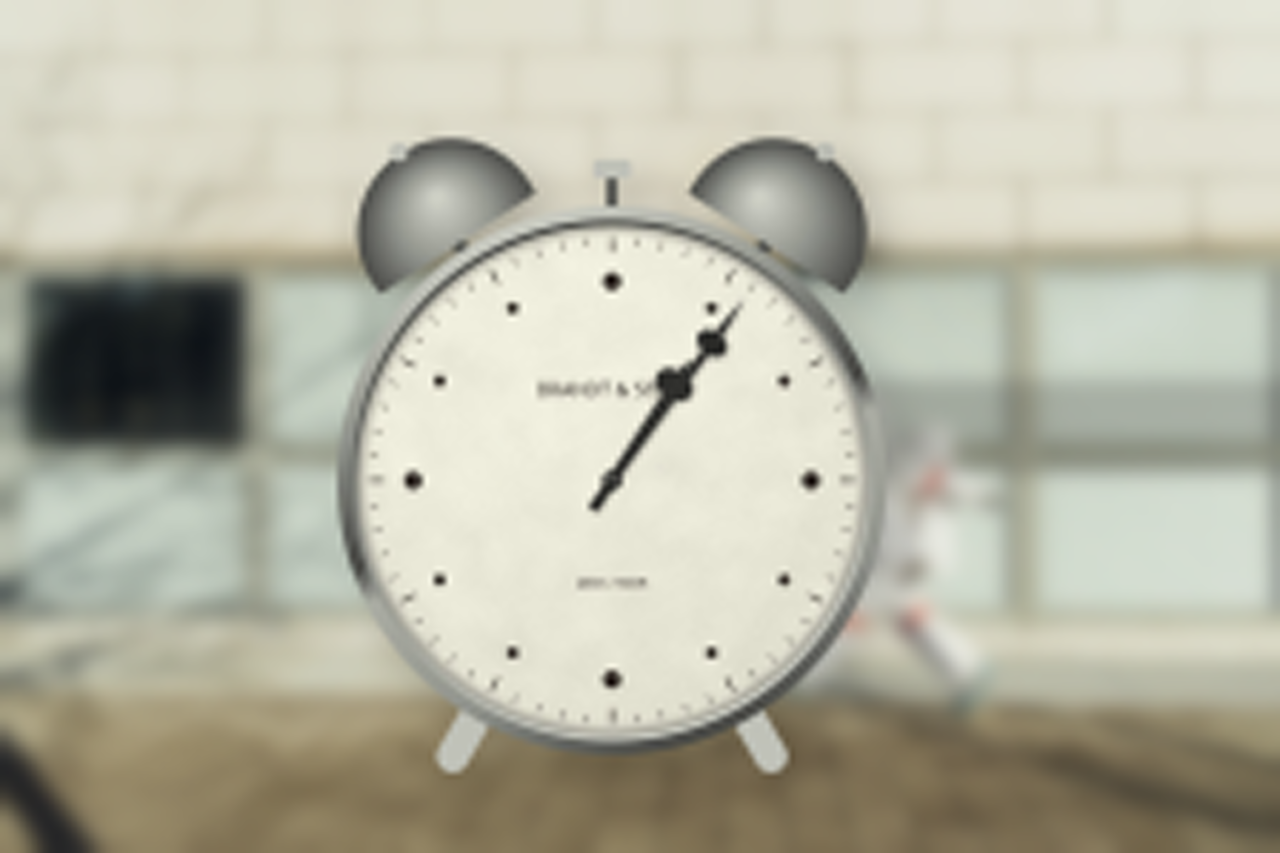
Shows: 1:06
